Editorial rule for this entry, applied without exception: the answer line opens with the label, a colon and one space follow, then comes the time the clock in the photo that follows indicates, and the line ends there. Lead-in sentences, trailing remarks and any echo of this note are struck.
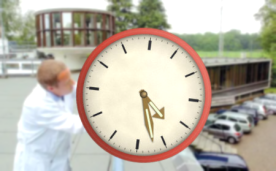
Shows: 4:27
